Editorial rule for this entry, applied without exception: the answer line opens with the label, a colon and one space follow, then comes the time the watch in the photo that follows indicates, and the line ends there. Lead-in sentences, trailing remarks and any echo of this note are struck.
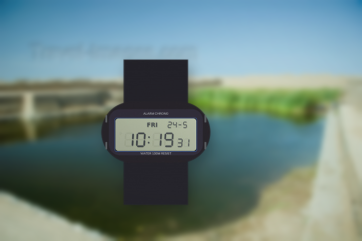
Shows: 10:19:31
